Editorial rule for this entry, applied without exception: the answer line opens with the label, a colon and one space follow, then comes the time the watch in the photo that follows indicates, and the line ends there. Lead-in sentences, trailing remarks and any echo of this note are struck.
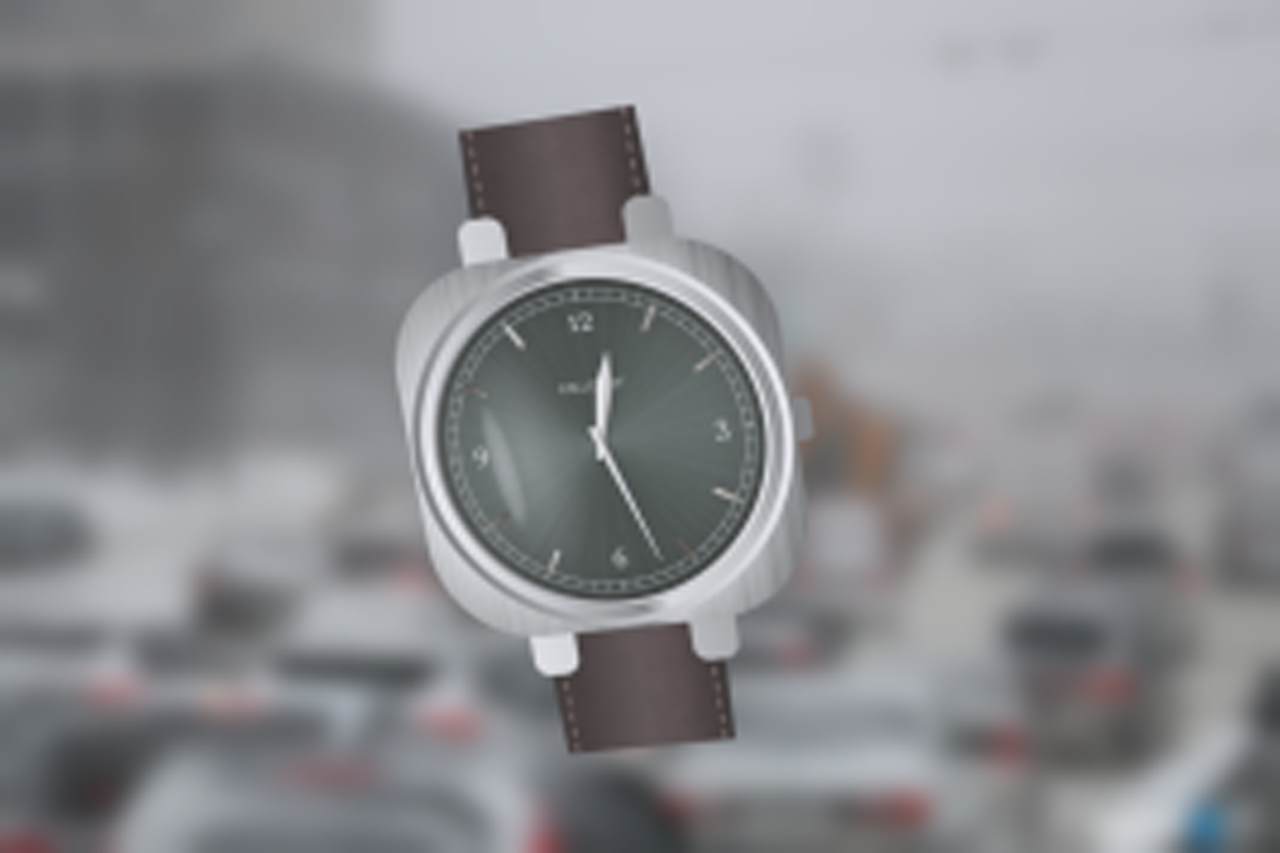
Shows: 12:27
